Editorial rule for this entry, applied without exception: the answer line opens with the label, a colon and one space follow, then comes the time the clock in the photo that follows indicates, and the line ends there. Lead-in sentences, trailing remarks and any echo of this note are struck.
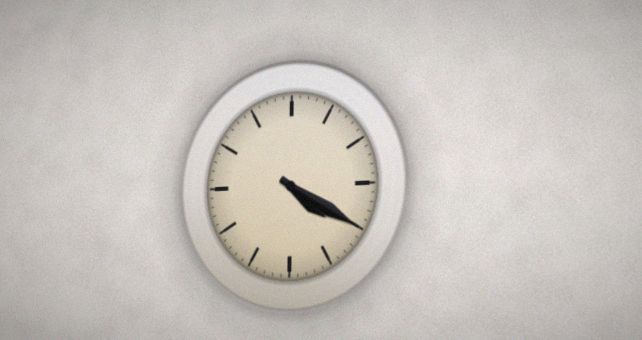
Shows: 4:20
